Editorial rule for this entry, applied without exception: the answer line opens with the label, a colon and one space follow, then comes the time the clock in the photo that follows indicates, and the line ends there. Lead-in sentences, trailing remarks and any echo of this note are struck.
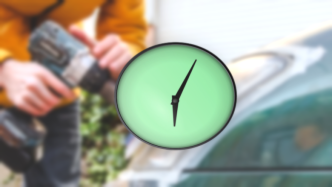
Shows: 6:04
